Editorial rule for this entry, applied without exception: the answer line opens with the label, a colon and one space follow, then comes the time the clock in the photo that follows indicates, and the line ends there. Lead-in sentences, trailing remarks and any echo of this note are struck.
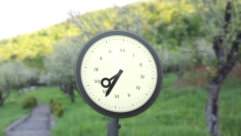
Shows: 7:34
